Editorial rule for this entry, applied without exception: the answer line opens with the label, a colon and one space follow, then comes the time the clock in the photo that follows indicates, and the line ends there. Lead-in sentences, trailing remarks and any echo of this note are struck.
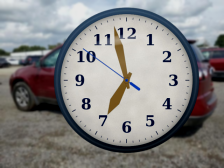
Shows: 6:57:51
